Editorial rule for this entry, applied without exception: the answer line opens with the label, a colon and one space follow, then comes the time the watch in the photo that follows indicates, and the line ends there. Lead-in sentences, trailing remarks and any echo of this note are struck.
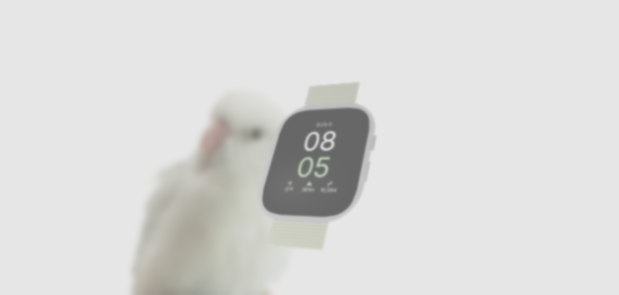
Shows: 8:05
